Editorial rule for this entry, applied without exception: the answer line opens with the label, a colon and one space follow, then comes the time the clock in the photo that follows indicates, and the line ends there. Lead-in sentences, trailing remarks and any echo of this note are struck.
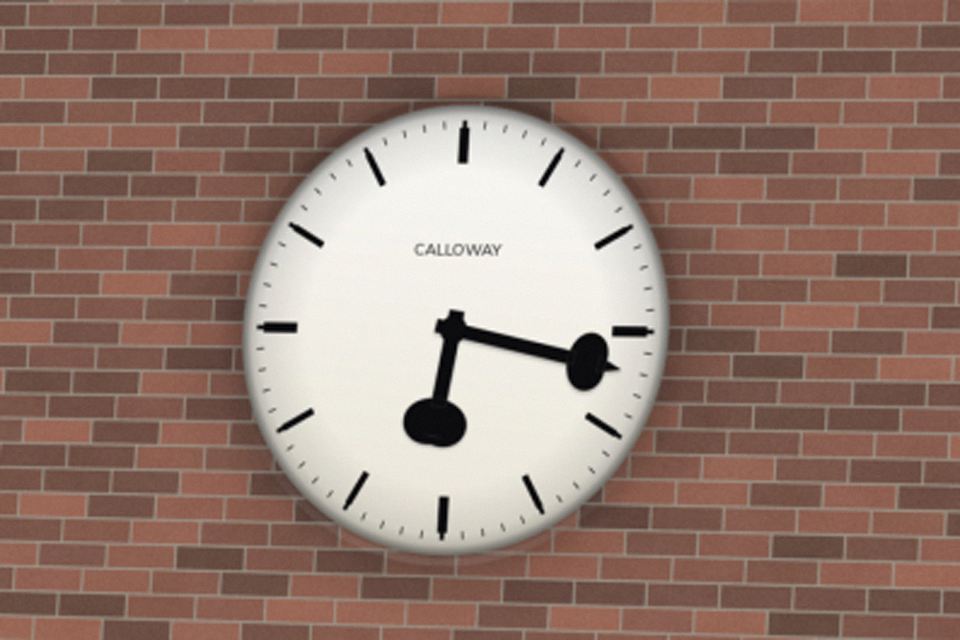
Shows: 6:17
